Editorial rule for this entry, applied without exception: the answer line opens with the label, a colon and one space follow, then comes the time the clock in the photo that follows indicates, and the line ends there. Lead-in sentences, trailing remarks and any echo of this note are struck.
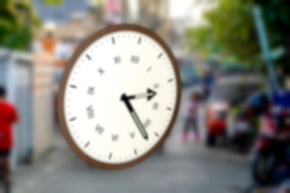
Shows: 2:22
